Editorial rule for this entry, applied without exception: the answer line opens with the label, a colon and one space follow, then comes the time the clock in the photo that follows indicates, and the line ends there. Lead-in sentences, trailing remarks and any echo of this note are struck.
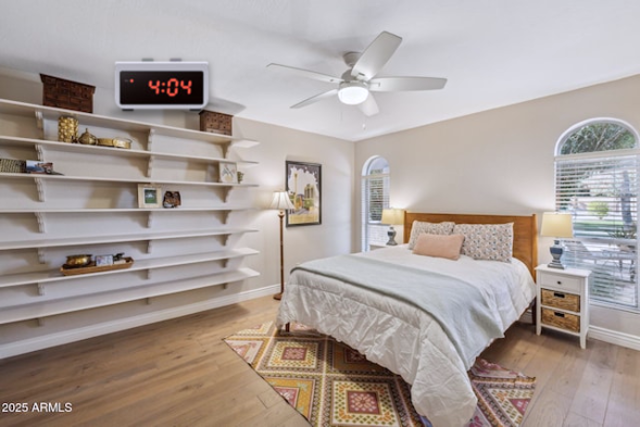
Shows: 4:04
